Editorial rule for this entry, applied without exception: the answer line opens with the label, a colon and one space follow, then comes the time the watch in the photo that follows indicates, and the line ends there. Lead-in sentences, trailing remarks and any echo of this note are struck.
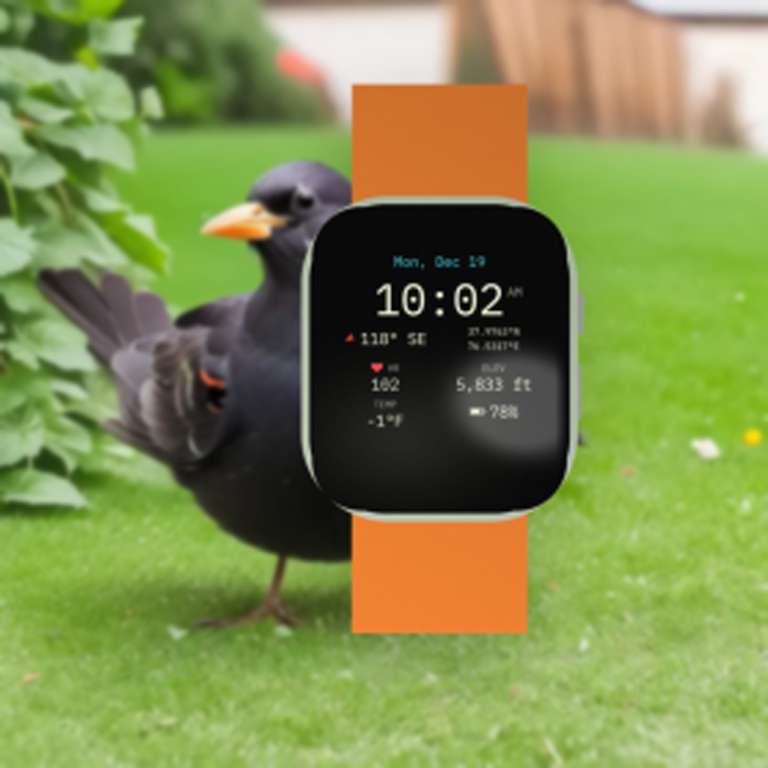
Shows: 10:02
